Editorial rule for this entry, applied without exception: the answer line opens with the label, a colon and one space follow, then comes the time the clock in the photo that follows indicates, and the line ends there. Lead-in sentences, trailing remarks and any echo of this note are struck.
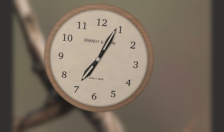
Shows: 7:04
